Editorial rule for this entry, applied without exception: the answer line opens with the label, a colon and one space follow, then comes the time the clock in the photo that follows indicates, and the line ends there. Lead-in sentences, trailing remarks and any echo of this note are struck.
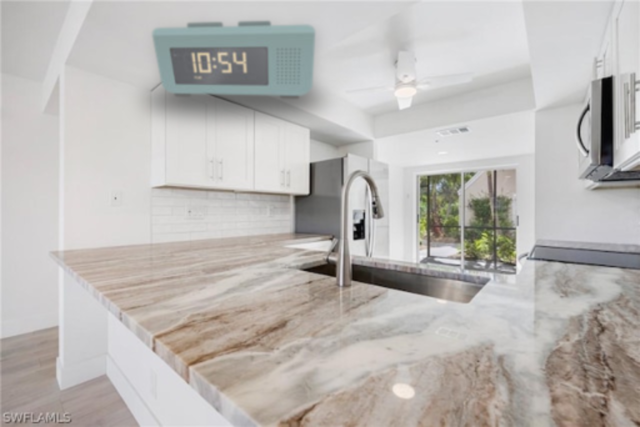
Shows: 10:54
